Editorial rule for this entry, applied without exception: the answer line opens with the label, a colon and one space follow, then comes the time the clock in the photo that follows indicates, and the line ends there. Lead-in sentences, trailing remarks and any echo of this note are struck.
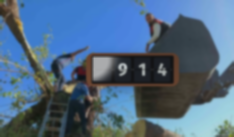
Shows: 9:14
